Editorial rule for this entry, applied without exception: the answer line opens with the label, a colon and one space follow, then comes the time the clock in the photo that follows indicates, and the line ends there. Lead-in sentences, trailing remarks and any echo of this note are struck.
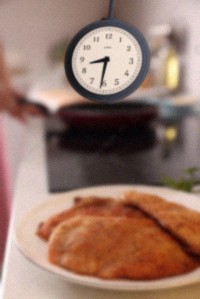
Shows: 8:31
